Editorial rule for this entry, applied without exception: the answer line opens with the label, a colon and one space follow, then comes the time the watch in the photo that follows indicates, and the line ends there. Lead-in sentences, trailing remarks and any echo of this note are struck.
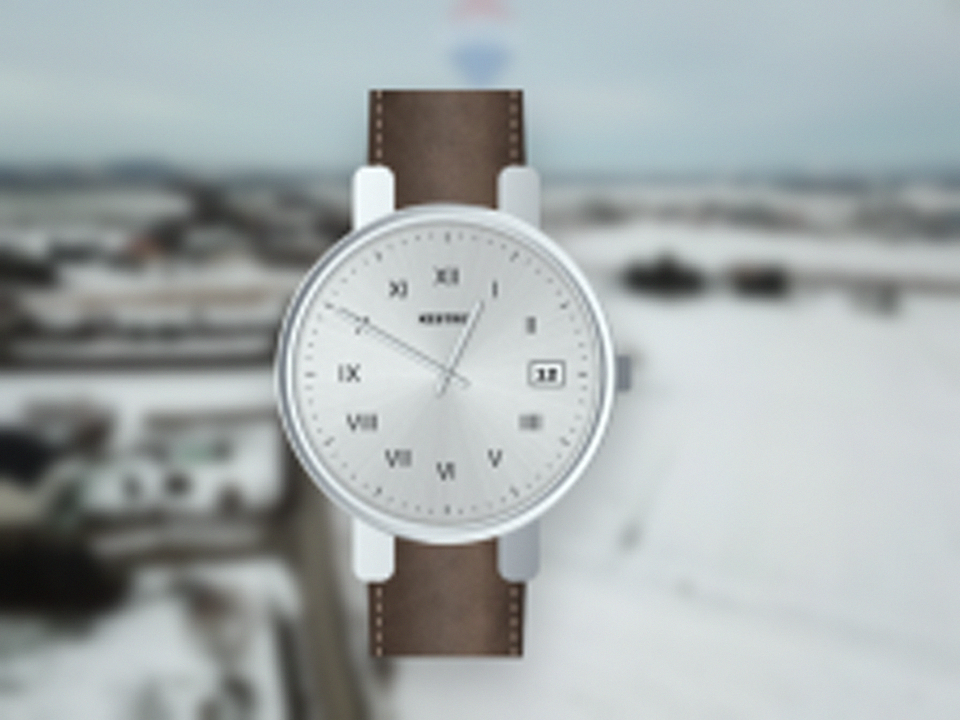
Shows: 12:50
